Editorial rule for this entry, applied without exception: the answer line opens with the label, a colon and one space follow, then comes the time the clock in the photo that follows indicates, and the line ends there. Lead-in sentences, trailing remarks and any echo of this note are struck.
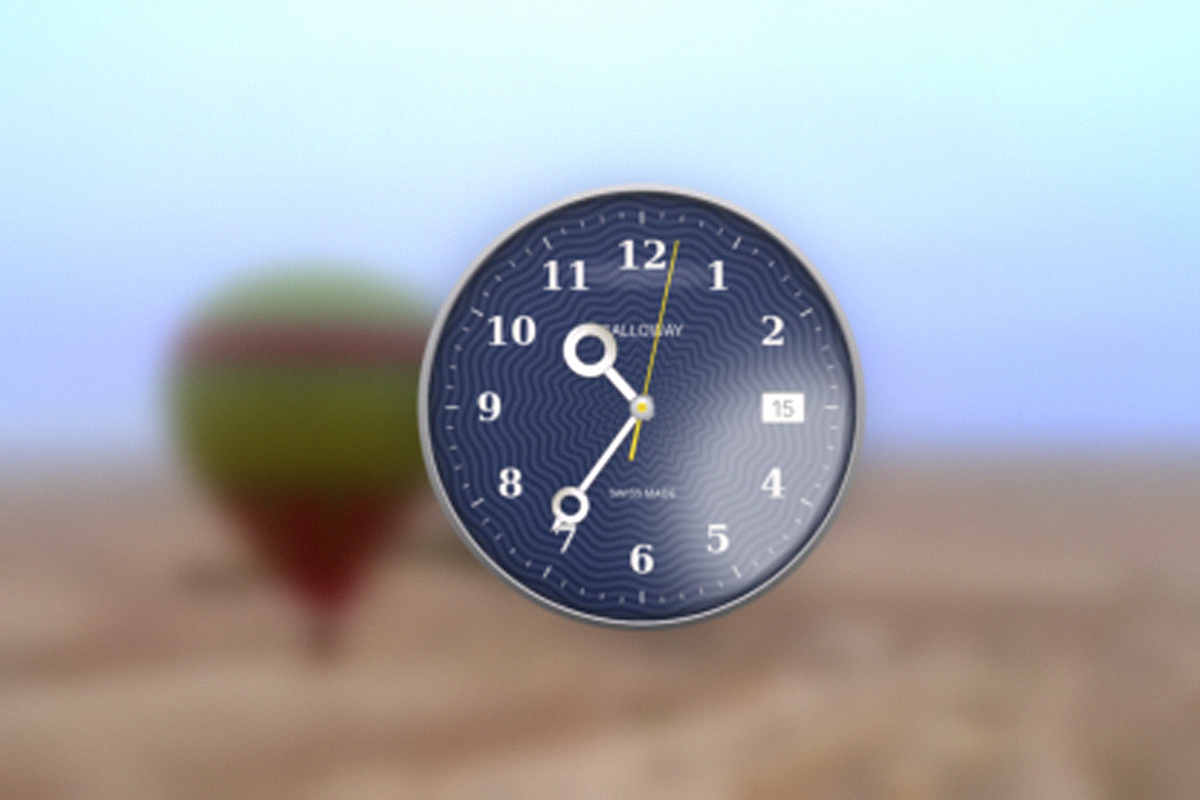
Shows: 10:36:02
